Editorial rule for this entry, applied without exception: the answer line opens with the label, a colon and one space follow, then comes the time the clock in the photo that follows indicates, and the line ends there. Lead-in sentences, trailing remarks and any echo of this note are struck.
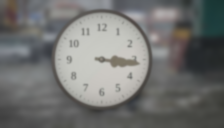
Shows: 3:16
